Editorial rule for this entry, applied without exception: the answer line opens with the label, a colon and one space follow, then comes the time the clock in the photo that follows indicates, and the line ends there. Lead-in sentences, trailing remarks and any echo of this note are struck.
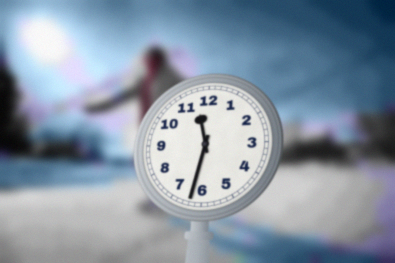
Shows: 11:32
